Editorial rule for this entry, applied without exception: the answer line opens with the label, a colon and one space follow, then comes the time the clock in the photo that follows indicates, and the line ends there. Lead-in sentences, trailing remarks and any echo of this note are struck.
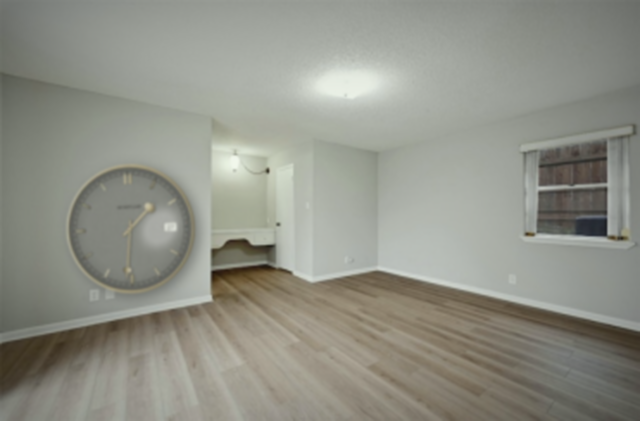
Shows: 1:31
